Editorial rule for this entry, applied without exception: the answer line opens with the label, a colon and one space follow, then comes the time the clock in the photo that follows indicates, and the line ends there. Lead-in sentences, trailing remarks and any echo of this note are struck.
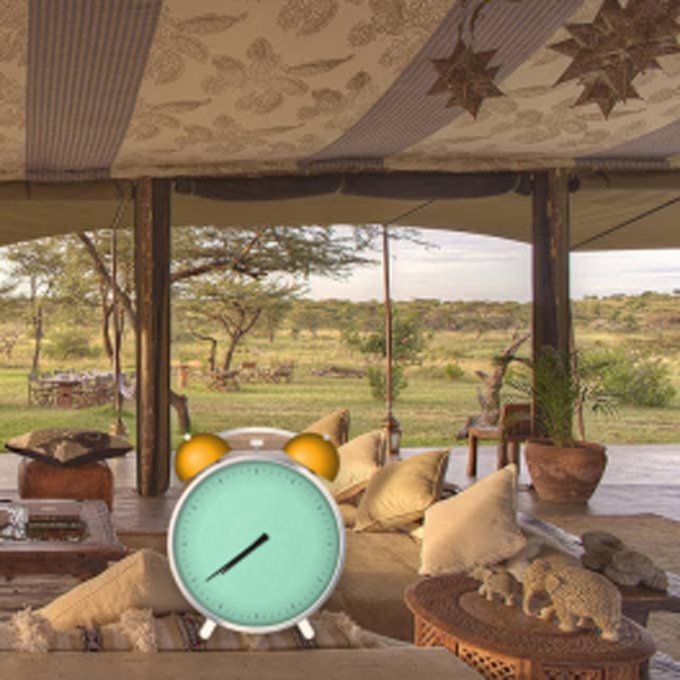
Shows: 7:39
